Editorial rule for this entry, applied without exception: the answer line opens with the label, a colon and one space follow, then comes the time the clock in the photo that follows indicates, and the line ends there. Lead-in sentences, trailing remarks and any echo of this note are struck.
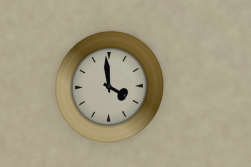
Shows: 3:59
